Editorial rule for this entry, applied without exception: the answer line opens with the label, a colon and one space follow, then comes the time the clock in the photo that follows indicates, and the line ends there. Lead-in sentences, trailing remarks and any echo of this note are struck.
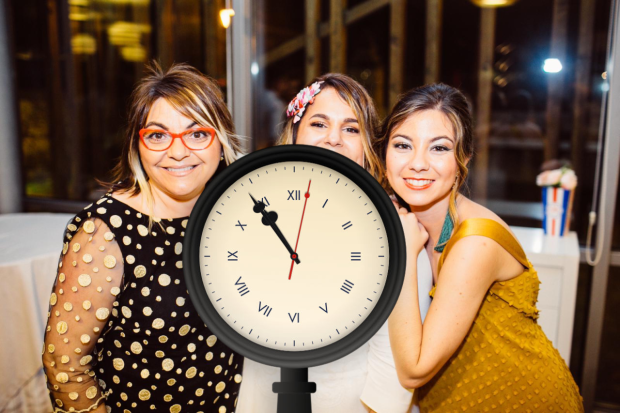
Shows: 10:54:02
